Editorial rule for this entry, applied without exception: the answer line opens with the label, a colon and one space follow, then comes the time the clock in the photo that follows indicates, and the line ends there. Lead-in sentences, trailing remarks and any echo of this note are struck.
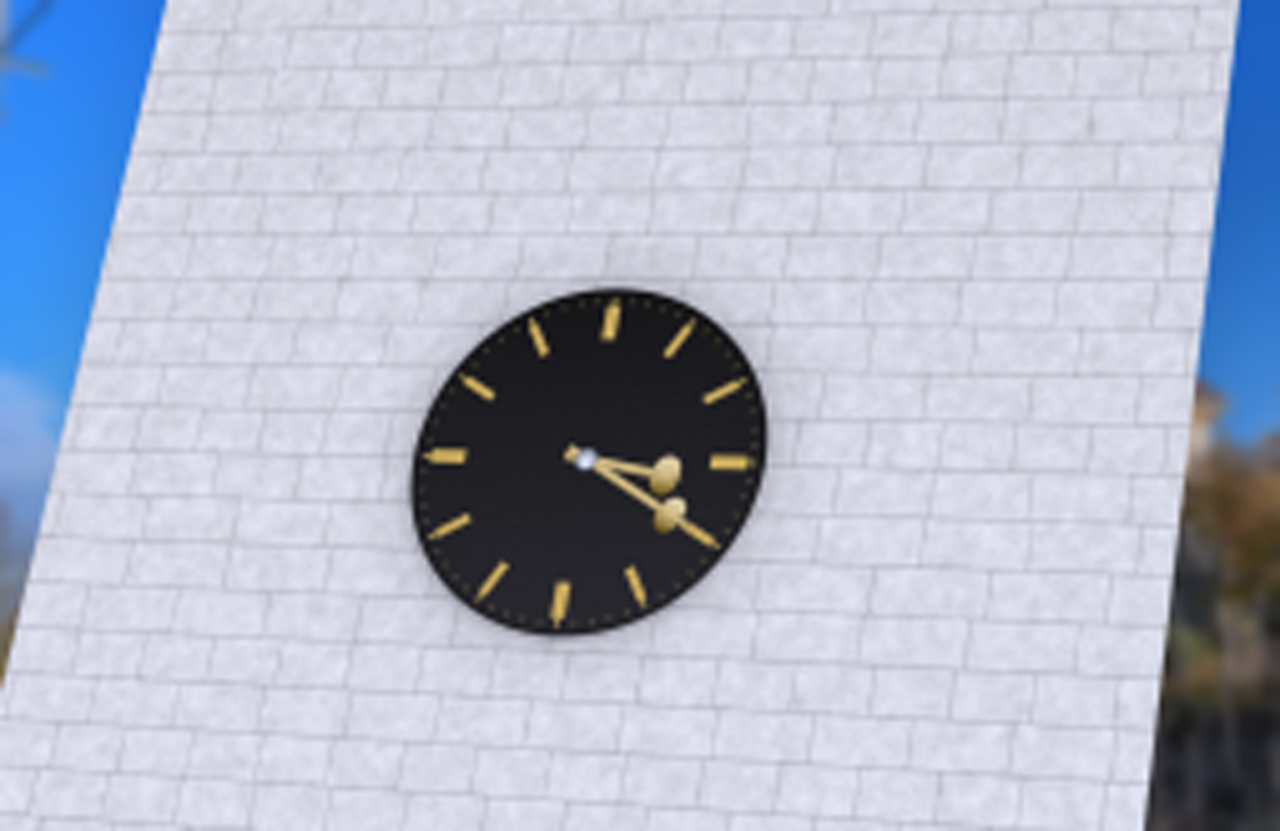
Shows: 3:20
